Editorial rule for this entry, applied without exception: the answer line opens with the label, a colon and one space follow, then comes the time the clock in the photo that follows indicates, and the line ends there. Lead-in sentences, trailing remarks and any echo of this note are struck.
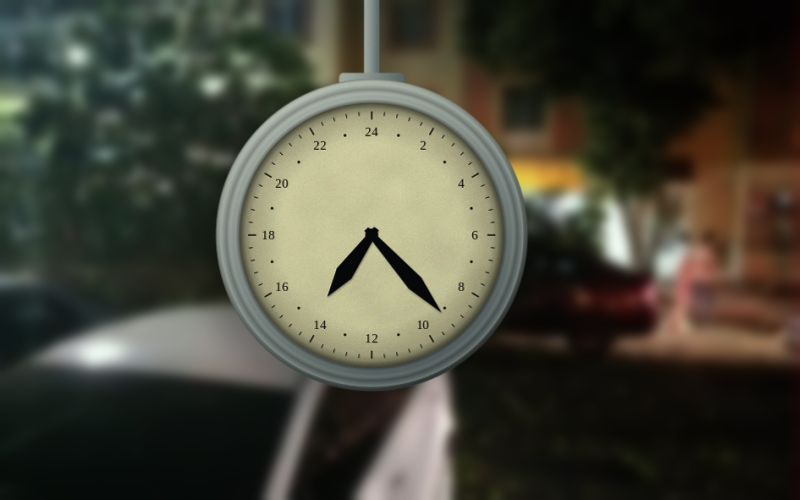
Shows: 14:23
